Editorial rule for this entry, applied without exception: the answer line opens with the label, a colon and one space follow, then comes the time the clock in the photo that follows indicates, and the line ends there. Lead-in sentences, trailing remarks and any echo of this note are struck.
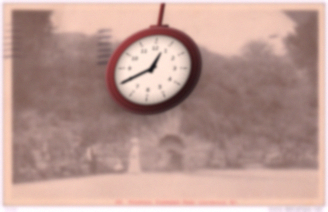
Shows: 12:40
